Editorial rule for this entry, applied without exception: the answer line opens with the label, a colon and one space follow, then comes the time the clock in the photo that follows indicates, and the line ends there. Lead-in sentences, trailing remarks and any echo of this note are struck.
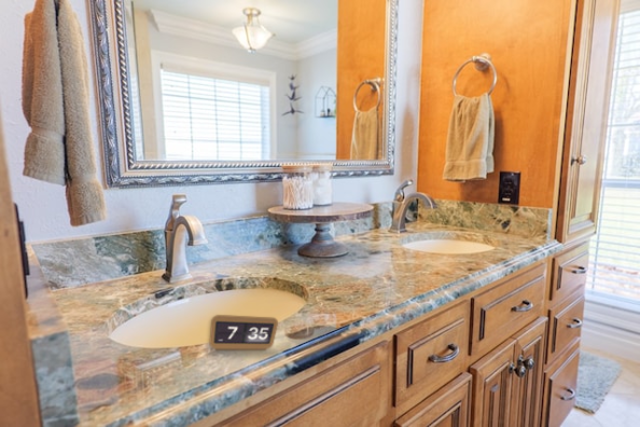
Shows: 7:35
